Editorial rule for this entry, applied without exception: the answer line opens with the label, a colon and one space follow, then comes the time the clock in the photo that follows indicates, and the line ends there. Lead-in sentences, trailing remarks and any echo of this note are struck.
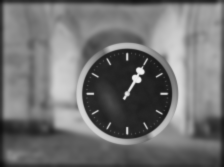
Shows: 1:05
